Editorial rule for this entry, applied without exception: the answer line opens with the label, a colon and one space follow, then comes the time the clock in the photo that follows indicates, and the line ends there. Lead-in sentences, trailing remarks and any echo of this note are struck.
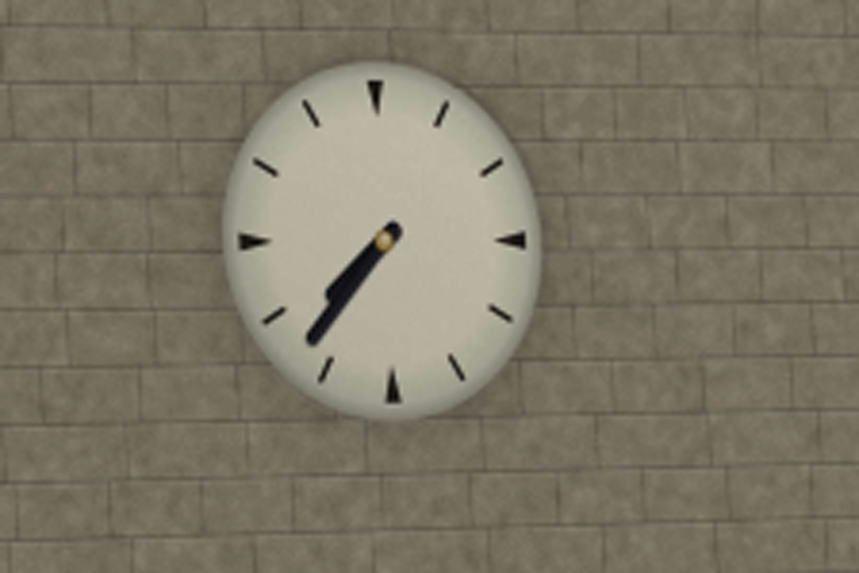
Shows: 7:37
